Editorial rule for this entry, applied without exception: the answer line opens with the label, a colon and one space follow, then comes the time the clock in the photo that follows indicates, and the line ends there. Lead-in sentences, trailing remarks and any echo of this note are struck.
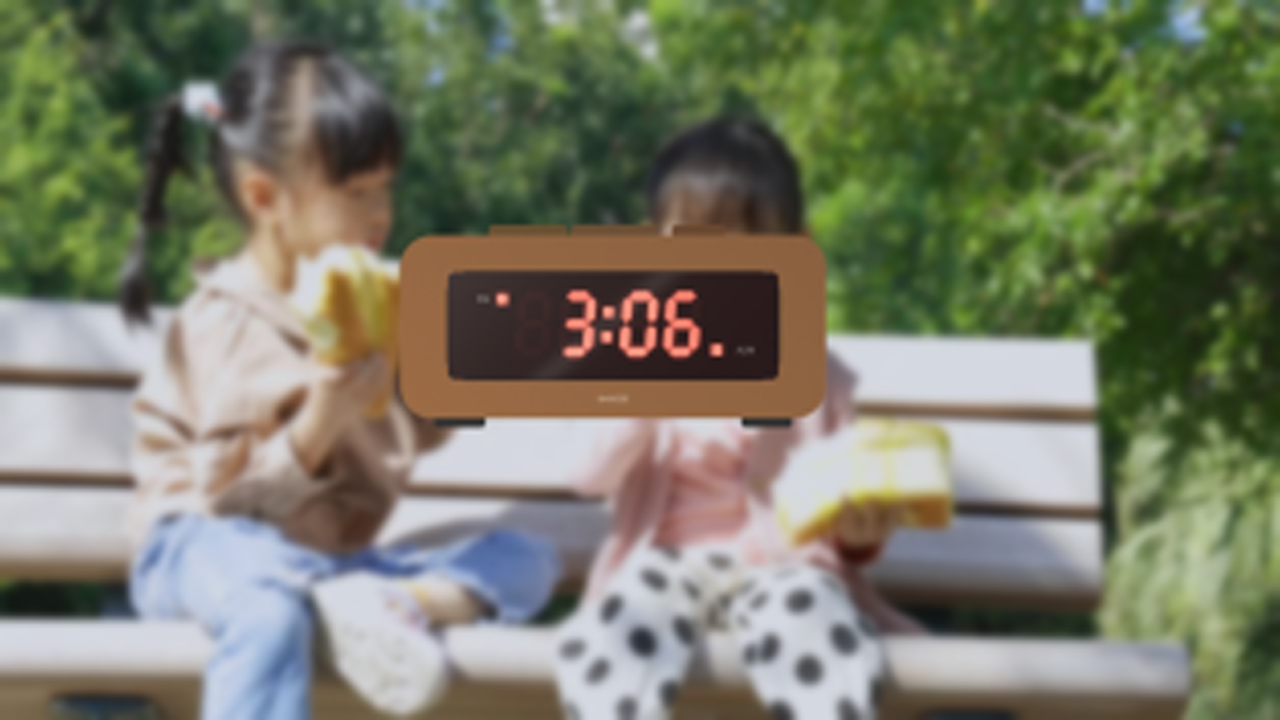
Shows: 3:06
